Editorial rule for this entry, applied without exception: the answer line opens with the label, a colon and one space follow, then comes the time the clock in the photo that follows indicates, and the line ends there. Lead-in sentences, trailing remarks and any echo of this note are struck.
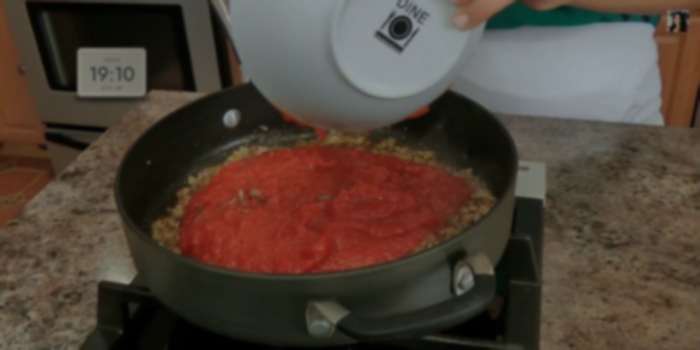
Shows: 19:10
